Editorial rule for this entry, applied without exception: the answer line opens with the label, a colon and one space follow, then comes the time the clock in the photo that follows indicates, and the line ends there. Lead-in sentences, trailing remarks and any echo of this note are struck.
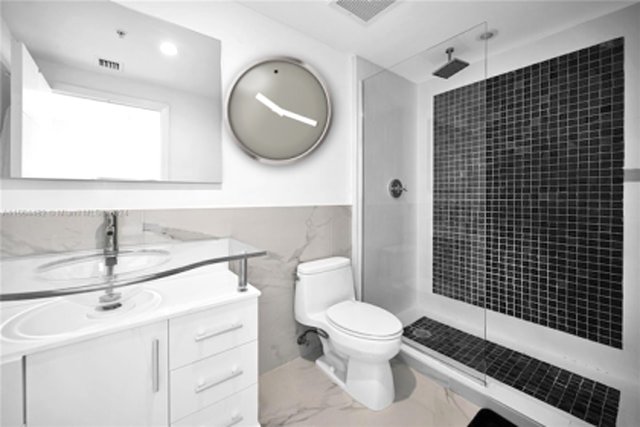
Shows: 10:19
